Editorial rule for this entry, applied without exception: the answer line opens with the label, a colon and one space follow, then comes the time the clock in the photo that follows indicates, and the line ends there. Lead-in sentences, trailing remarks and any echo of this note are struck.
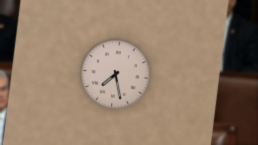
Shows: 7:27
